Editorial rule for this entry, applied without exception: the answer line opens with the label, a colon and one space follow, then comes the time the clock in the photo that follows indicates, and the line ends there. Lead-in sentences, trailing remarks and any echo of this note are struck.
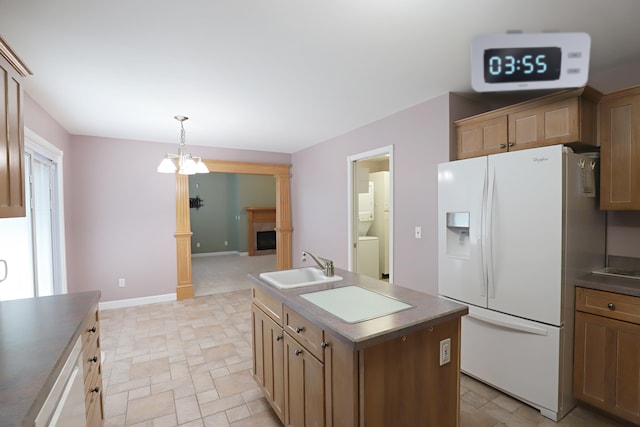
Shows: 3:55
